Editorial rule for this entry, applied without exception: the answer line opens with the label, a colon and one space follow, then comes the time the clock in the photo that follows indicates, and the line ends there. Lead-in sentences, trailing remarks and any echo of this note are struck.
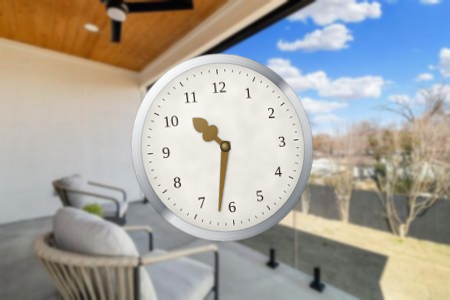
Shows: 10:32
